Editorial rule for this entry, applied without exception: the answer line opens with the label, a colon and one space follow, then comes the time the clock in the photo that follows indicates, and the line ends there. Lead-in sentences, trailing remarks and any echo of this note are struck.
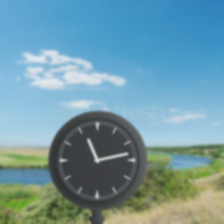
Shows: 11:13
